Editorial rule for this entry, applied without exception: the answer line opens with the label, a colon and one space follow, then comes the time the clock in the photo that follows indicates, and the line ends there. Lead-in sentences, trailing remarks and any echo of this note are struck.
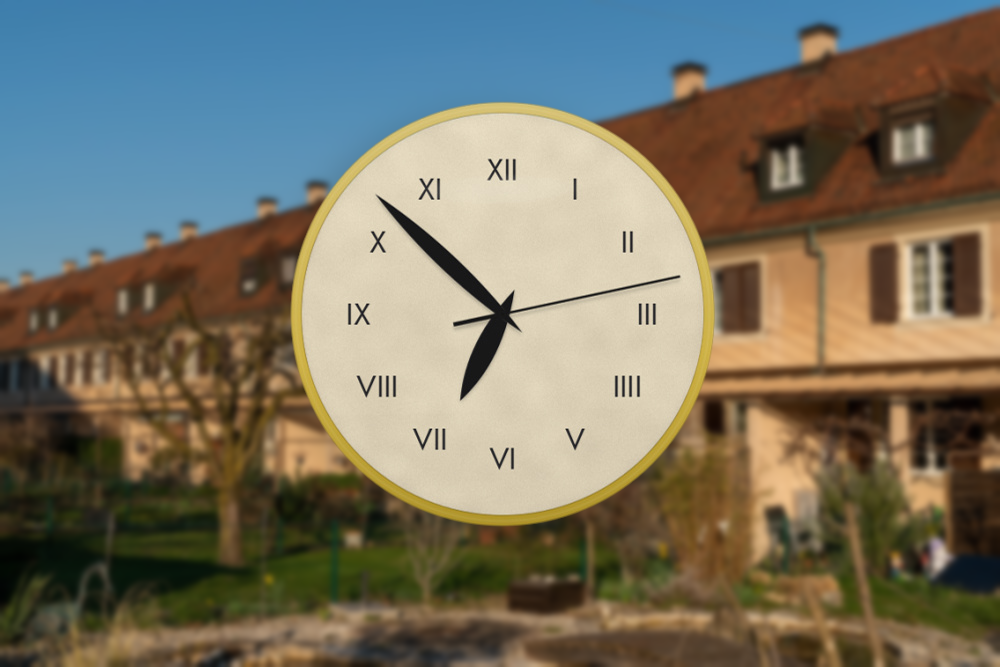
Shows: 6:52:13
